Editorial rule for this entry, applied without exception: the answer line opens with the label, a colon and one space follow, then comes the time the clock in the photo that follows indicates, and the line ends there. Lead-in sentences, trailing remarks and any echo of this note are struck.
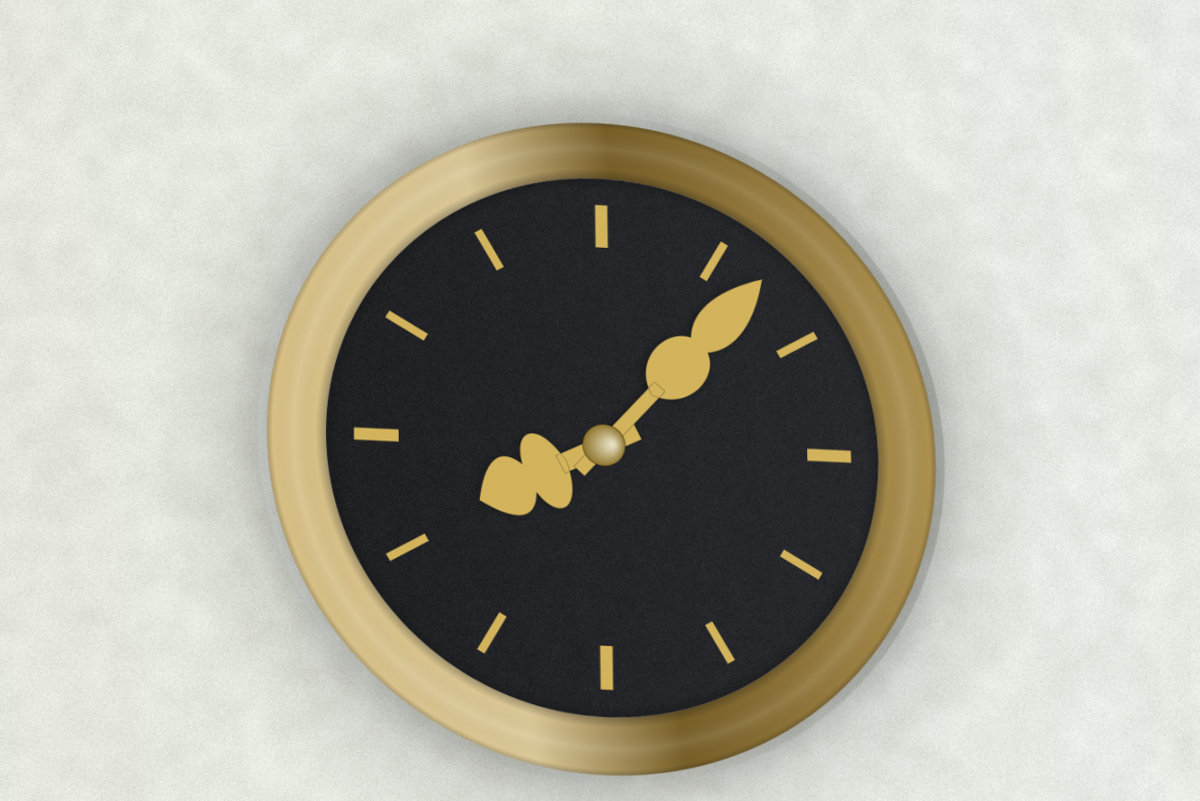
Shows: 8:07
